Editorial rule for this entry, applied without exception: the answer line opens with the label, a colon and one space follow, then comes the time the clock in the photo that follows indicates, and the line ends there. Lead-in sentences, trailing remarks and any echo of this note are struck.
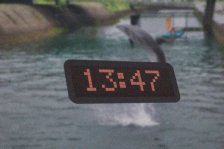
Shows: 13:47
